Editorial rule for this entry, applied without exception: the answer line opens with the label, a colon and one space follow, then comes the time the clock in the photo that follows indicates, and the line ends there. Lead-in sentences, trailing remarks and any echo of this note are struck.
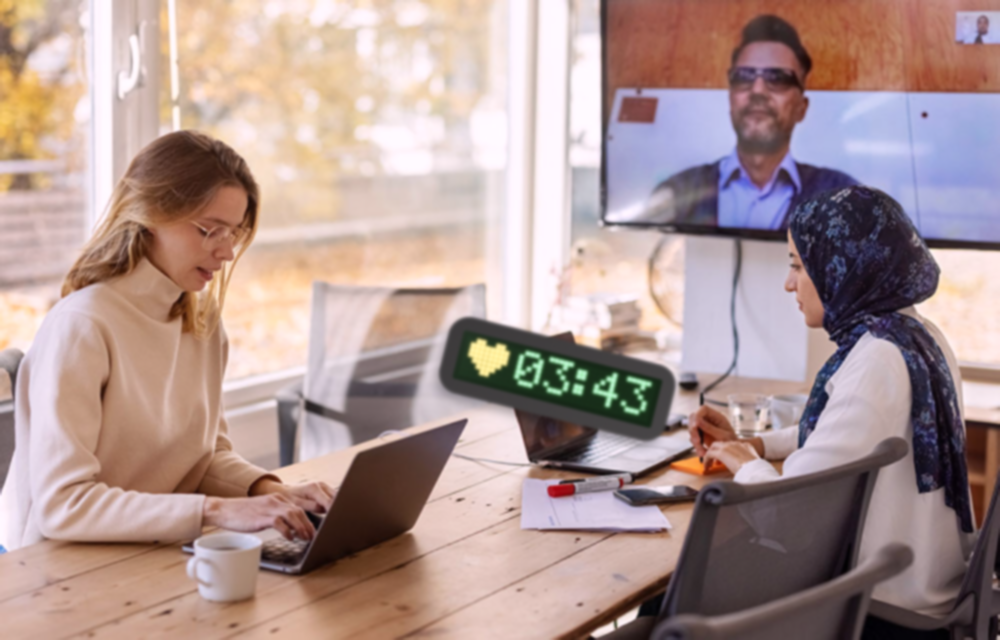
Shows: 3:43
